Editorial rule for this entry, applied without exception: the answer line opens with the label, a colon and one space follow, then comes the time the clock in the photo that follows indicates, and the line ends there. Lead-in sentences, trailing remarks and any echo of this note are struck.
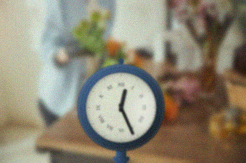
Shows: 12:26
